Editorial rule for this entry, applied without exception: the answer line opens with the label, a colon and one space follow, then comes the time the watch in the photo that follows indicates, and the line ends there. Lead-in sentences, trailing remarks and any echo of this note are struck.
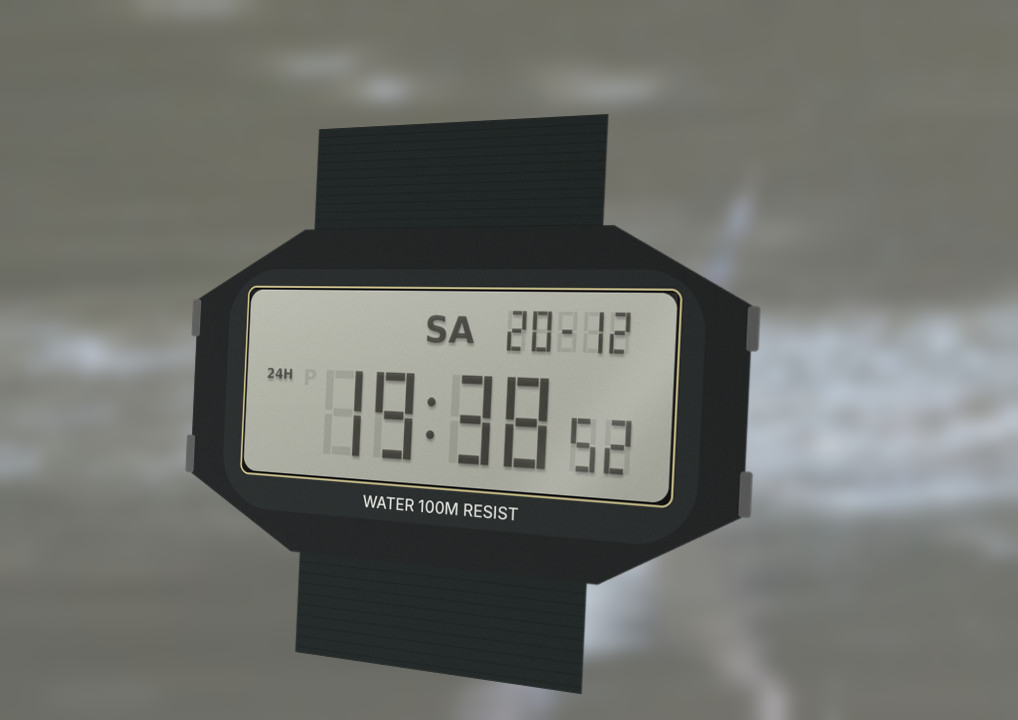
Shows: 19:38:52
